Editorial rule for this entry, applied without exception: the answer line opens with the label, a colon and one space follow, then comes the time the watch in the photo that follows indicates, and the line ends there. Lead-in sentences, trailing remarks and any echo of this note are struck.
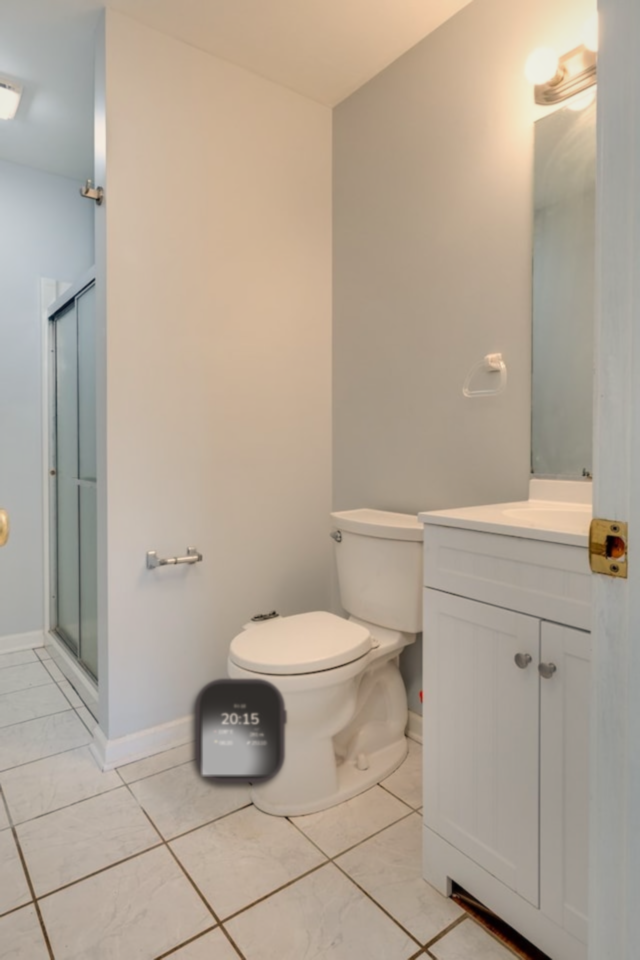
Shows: 20:15
